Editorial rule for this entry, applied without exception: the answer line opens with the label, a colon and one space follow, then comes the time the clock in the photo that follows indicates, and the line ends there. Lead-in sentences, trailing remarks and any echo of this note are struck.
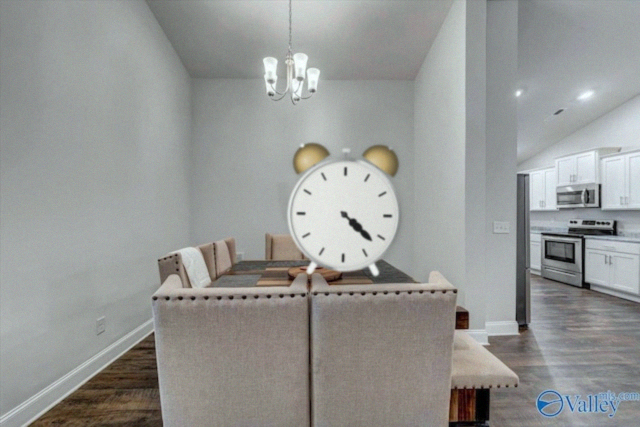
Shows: 4:22
